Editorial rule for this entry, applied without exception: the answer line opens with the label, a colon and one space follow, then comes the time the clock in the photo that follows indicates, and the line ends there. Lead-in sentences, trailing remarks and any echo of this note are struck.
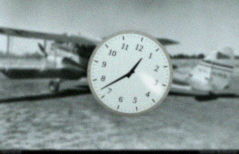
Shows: 12:37
